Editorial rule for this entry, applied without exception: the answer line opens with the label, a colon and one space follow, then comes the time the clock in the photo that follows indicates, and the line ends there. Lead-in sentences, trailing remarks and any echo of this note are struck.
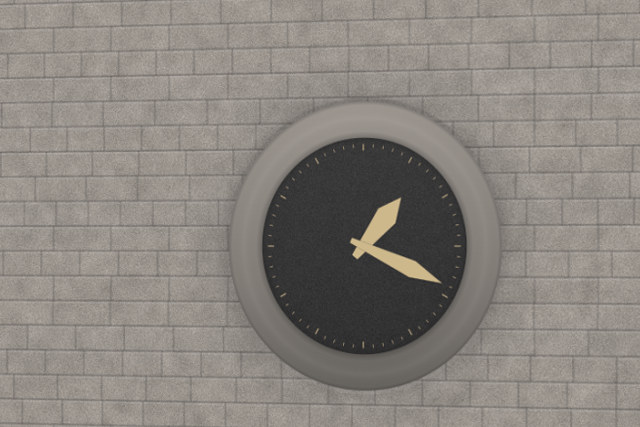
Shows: 1:19
